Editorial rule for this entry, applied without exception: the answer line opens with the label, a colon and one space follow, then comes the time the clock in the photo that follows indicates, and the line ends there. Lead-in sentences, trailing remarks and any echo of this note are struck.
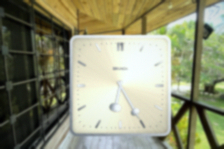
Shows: 6:25
